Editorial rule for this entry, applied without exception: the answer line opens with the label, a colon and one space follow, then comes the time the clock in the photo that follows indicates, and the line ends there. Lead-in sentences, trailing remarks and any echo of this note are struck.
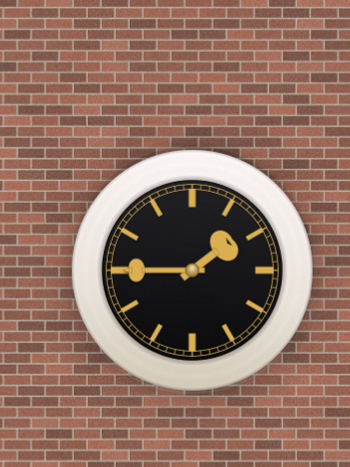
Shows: 1:45
